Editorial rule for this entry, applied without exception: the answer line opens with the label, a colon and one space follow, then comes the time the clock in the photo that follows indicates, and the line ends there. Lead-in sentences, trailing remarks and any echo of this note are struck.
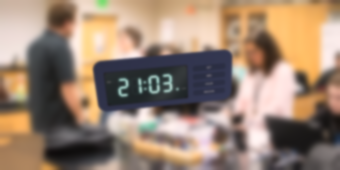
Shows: 21:03
